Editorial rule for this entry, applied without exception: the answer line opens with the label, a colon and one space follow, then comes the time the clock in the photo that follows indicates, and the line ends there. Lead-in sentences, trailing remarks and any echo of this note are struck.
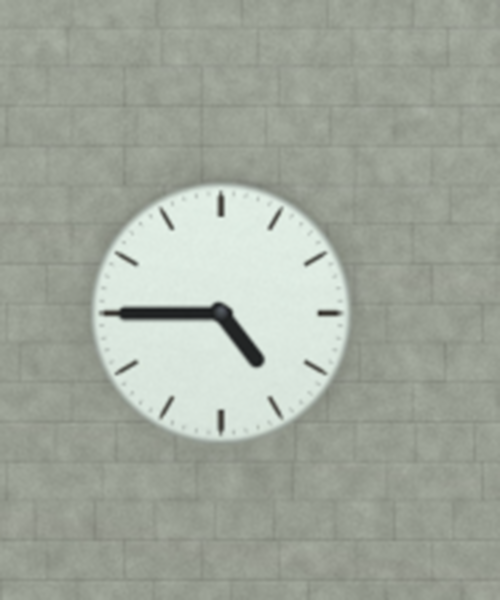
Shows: 4:45
